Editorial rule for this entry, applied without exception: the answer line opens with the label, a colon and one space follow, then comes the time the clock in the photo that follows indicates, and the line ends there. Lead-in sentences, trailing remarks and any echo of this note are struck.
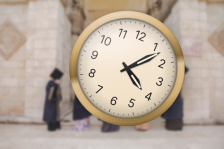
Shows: 4:07
